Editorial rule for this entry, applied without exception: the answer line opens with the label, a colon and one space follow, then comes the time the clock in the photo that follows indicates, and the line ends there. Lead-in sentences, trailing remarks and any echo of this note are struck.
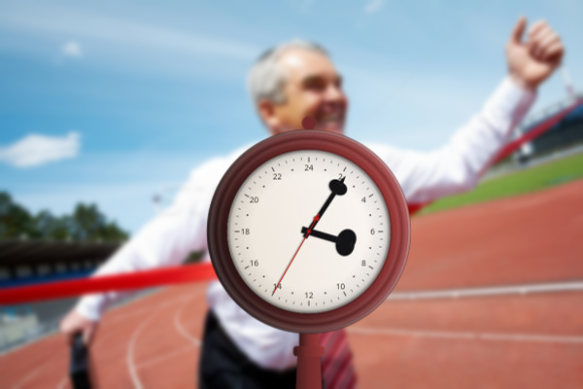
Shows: 7:05:35
